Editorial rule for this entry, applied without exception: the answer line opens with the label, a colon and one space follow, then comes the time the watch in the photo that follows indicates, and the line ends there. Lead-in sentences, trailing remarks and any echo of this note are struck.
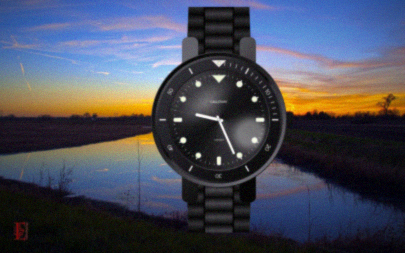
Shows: 9:26
